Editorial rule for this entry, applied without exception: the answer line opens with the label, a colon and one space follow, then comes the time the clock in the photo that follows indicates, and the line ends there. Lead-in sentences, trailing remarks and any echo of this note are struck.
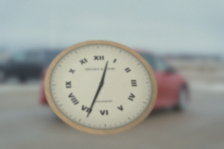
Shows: 12:34
